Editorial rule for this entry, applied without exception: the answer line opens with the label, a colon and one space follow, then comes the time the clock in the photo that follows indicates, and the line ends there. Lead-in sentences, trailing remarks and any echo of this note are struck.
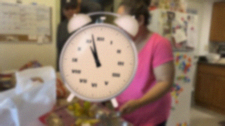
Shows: 10:57
